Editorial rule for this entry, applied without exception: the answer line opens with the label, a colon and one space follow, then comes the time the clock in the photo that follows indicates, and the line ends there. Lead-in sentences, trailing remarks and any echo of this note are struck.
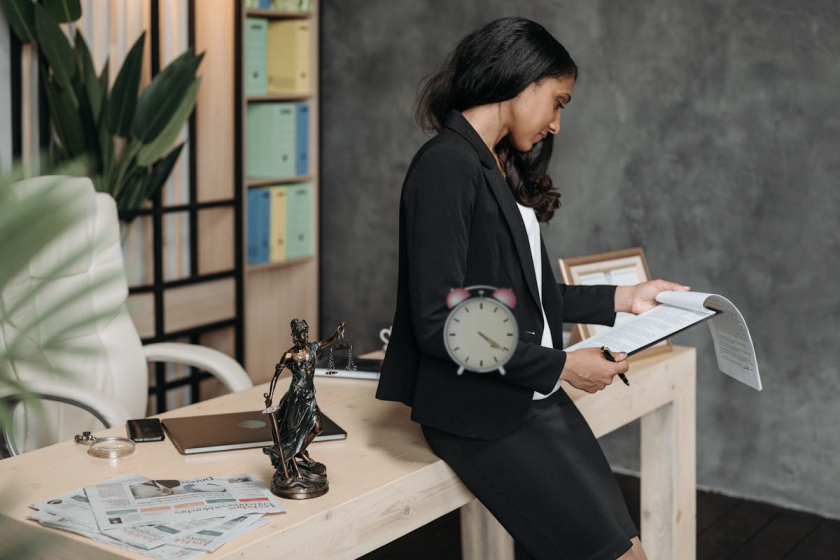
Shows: 4:21
